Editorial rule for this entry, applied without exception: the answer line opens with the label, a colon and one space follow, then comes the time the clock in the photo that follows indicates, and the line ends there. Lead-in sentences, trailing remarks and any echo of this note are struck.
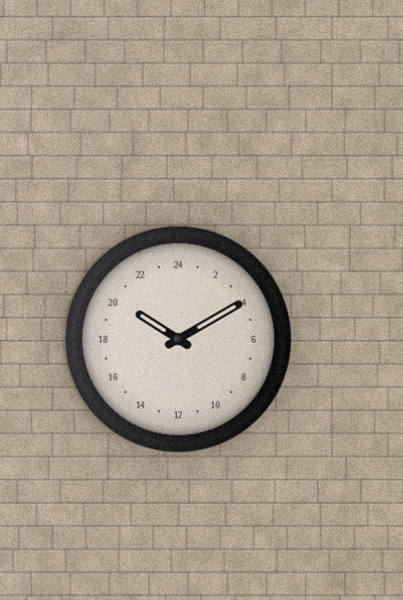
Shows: 20:10
